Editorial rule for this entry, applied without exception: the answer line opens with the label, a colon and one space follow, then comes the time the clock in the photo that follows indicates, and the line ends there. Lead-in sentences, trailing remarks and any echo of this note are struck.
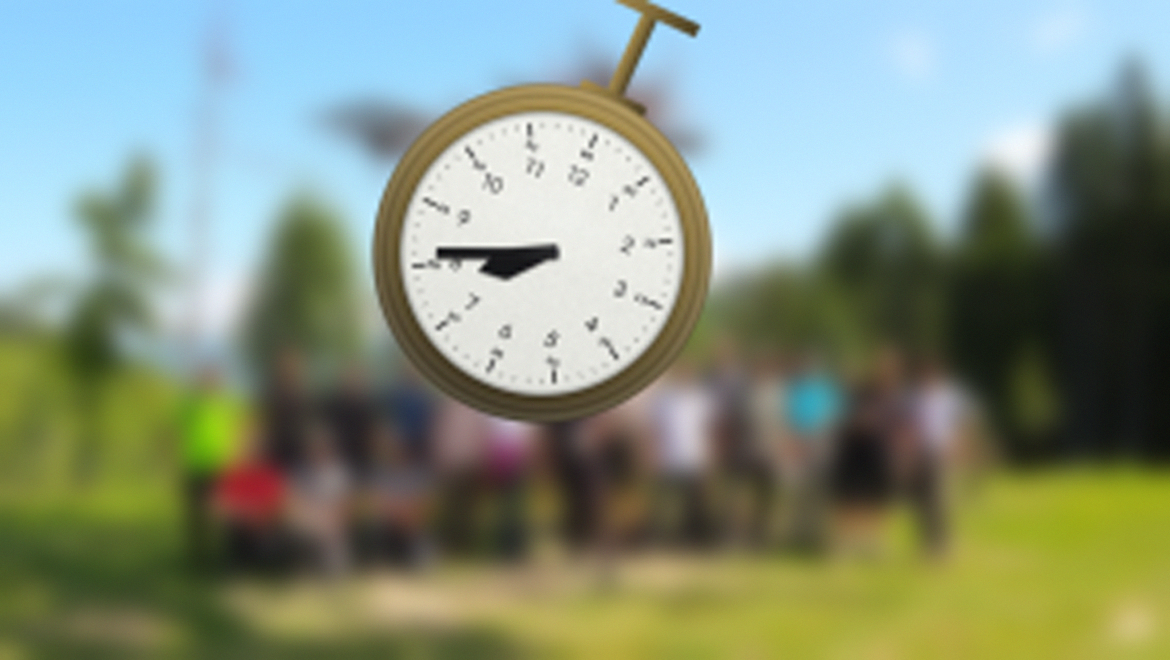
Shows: 7:41
